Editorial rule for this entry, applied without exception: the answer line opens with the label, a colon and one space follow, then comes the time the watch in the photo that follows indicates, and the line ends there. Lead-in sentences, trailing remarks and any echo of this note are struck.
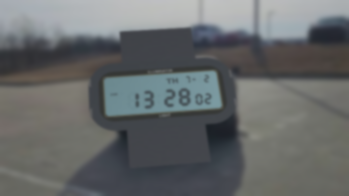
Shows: 13:28:02
